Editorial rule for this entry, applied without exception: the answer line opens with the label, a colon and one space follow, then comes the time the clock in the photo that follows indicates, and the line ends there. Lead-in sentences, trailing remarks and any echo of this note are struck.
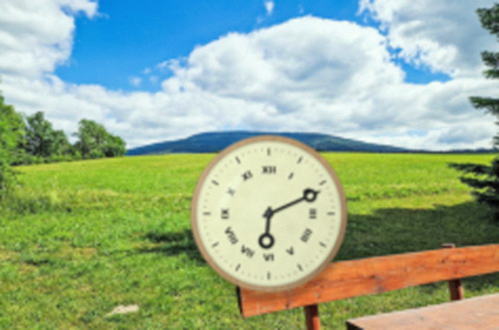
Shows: 6:11
